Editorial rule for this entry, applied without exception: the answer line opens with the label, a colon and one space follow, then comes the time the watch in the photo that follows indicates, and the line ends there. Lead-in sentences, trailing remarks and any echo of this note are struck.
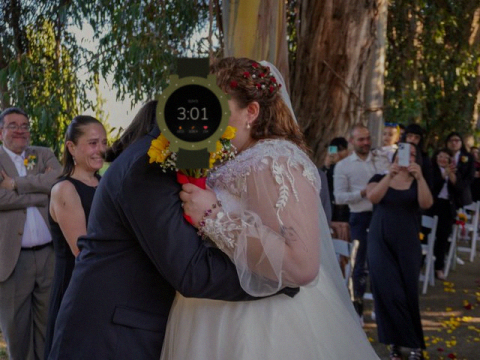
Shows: 3:01
